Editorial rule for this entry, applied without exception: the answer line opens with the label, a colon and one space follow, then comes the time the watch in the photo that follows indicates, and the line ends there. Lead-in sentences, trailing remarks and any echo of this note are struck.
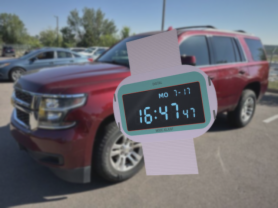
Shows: 16:47:47
